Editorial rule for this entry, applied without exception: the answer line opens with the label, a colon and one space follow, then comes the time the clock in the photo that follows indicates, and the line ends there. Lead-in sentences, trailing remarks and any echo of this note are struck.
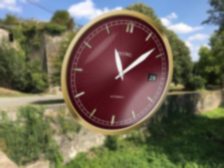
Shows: 11:08
